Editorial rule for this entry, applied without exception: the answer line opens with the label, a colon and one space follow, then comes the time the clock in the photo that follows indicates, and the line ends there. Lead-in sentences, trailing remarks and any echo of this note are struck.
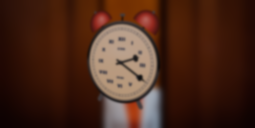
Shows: 2:20
